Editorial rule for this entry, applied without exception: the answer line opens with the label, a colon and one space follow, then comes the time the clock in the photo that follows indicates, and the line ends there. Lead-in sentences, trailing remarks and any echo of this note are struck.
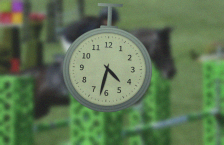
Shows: 4:32
